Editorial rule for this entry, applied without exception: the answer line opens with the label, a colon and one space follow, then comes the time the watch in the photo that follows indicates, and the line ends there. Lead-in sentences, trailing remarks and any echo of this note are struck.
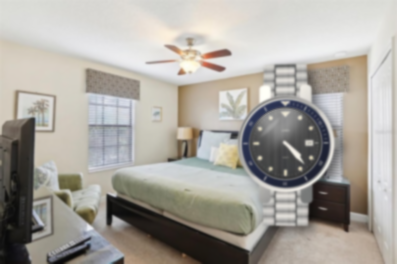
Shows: 4:23
